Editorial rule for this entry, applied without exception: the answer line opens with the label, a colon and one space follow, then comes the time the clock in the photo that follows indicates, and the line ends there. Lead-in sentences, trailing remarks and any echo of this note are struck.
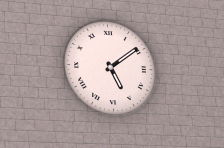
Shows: 5:09
